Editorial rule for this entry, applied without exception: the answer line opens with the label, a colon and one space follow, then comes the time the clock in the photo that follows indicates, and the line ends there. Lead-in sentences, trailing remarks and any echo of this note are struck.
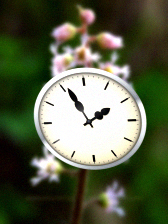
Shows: 1:56
